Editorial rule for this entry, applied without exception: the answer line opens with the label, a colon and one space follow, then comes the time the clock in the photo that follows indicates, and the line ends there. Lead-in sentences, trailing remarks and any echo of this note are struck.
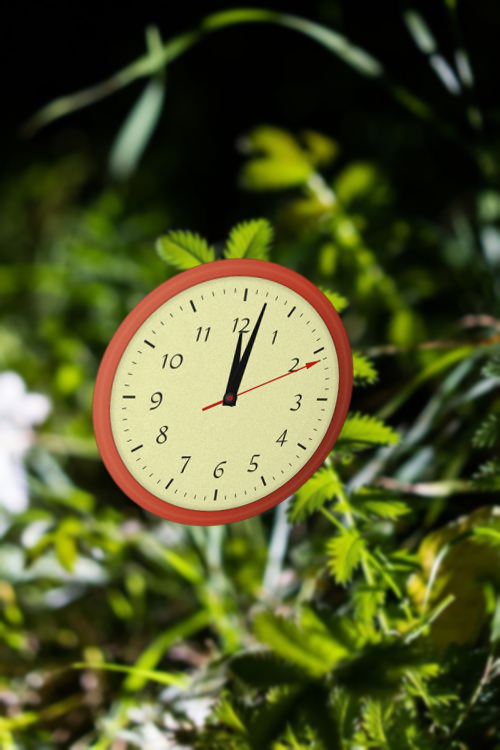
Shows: 12:02:11
